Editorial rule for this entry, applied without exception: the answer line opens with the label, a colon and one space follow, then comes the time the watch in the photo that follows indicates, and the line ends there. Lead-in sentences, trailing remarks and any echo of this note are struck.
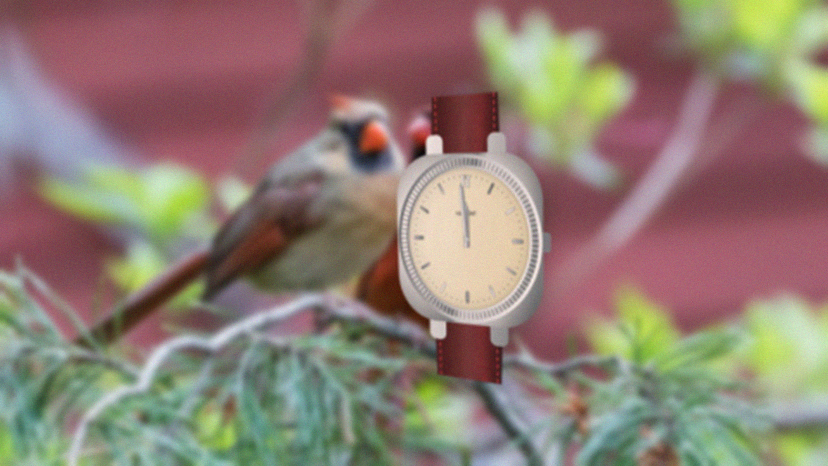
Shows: 11:59
